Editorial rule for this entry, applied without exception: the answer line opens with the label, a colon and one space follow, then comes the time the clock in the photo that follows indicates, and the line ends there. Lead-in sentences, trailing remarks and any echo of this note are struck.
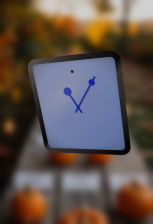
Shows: 11:06
